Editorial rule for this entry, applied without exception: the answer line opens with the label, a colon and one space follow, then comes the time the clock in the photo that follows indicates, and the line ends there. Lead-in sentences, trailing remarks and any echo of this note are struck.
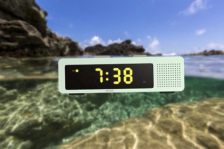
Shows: 7:38
